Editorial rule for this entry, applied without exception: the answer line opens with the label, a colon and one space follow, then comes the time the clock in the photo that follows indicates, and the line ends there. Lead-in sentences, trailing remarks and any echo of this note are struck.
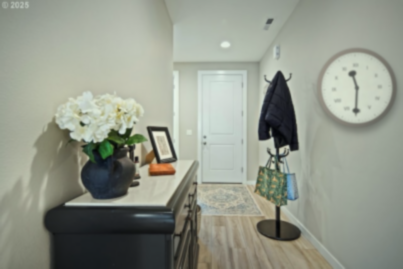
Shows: 11:31
